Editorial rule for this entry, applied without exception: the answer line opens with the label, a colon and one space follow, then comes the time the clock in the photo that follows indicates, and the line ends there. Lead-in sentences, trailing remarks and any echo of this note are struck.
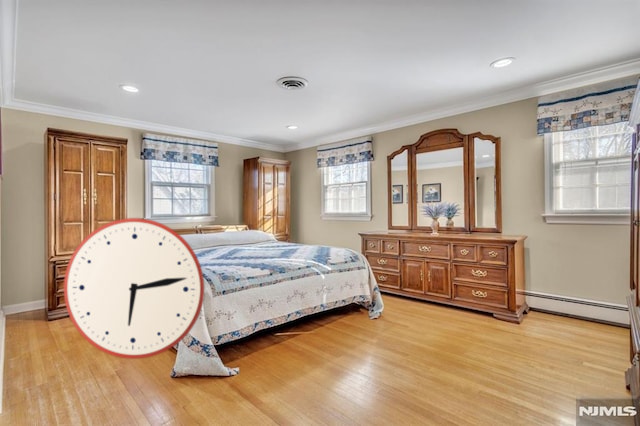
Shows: 6:13
